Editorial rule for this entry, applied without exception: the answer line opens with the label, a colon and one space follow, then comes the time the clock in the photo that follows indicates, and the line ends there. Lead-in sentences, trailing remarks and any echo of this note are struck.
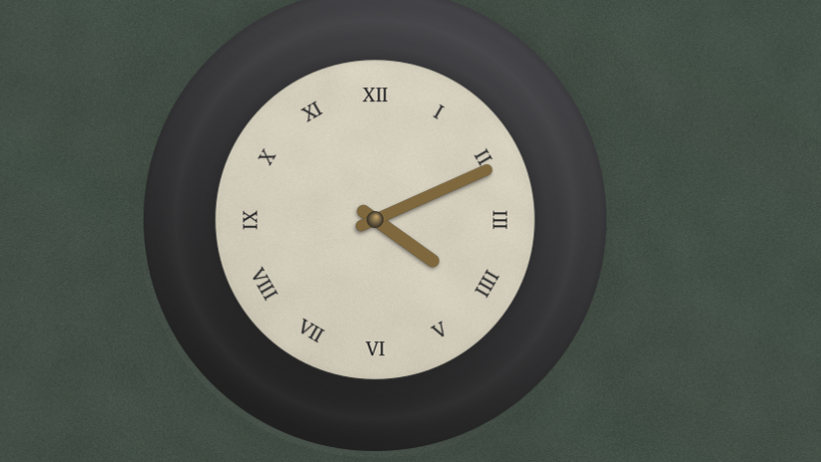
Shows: 4:11
